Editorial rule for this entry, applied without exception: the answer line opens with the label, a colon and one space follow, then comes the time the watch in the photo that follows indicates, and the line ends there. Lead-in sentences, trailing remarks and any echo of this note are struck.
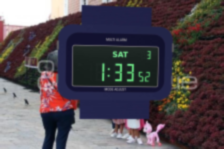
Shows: 1:33:52
